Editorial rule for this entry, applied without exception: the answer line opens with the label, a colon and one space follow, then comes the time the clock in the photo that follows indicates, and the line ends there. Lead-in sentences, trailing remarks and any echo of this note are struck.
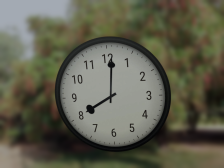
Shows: 8:01
